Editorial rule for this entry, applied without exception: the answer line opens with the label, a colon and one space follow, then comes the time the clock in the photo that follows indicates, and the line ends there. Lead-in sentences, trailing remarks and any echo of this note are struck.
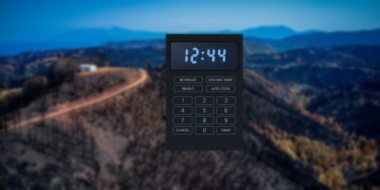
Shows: 12:44
